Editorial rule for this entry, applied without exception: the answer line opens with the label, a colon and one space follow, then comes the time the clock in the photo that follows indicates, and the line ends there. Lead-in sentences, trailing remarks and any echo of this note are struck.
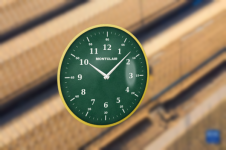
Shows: 10:08
